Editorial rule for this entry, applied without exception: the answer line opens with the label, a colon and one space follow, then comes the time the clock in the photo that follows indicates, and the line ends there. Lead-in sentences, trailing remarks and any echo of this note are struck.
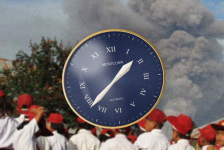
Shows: 1:38
